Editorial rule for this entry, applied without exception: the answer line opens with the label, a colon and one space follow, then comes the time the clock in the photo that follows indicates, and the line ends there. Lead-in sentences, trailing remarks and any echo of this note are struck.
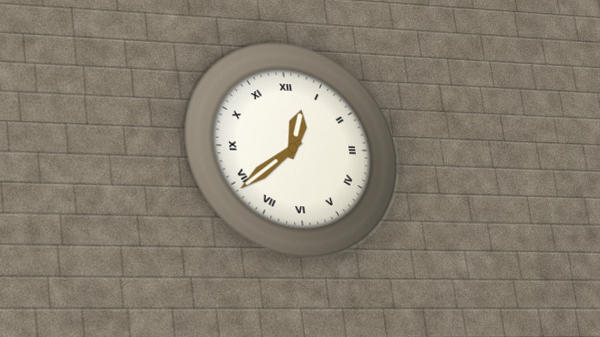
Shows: 12:39
